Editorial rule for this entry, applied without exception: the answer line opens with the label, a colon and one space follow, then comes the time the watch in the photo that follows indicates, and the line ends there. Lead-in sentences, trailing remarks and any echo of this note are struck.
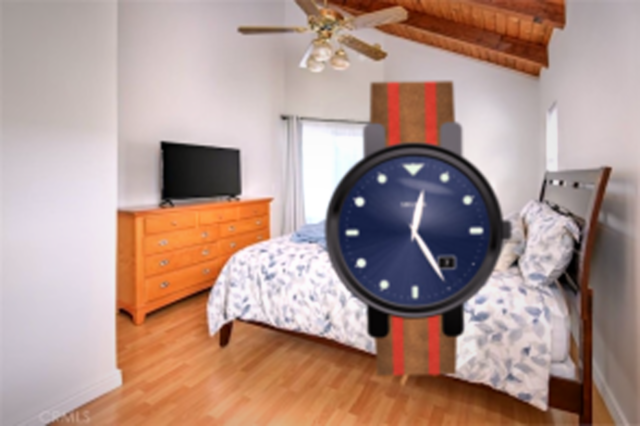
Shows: 12:25
